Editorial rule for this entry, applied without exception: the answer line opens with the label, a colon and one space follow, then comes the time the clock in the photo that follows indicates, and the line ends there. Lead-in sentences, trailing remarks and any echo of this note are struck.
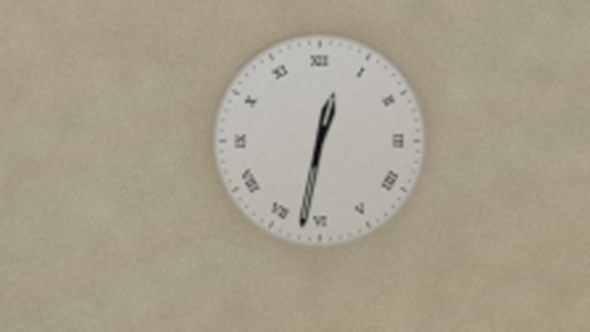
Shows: 12:32
